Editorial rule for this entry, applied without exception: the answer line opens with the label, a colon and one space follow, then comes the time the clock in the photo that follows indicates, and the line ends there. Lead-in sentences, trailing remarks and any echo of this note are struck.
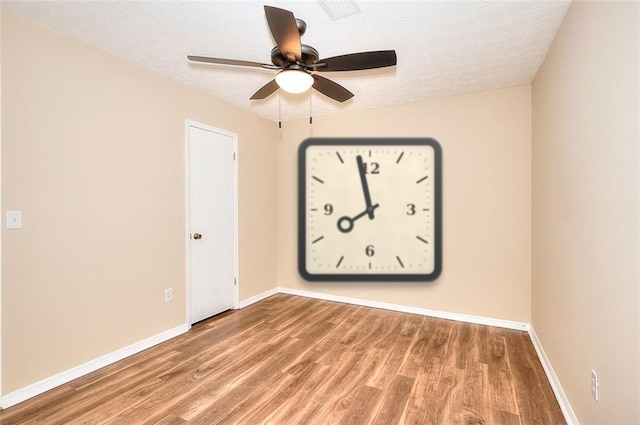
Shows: 7:58
